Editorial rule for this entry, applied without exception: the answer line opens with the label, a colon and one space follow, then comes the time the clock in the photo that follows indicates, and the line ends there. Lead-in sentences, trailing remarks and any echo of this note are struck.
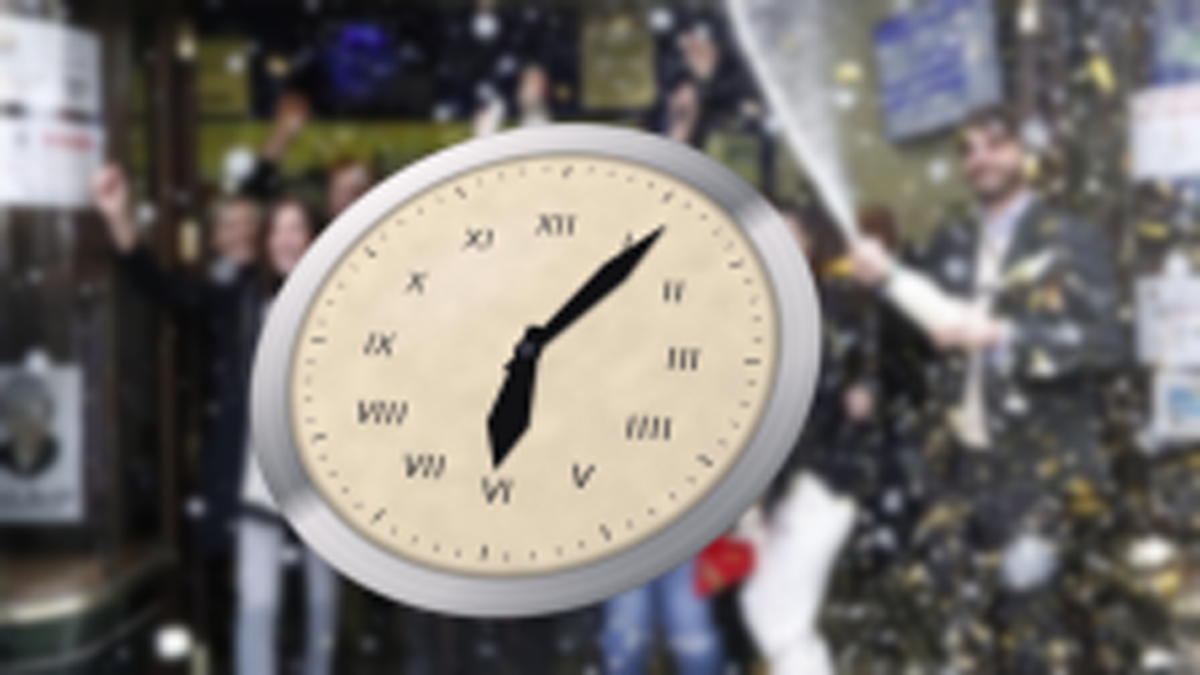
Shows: 6:06
